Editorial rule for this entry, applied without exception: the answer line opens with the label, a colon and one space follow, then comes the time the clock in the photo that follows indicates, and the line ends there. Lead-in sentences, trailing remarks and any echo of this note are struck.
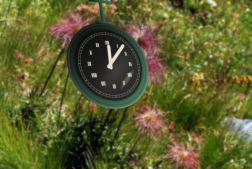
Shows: 12:07
